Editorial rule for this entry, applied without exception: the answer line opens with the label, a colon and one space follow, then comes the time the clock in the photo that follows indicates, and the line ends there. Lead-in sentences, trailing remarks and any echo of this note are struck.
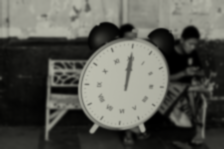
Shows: 12:00
